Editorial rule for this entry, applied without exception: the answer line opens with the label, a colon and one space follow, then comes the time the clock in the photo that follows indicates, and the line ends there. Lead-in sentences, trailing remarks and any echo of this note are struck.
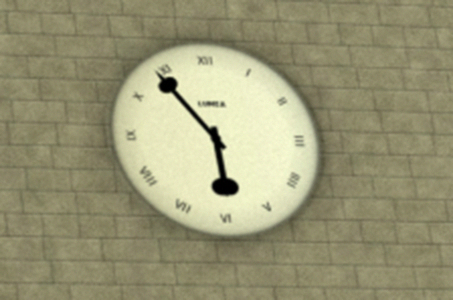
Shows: 5:54
